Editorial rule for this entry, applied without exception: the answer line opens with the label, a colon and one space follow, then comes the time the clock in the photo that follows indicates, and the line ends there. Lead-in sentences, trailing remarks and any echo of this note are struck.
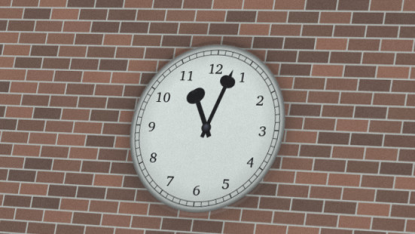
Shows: 11:03
